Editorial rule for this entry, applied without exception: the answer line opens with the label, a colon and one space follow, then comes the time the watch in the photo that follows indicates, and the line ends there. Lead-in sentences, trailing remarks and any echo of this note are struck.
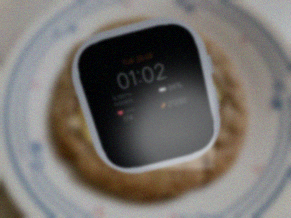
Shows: 1:02
